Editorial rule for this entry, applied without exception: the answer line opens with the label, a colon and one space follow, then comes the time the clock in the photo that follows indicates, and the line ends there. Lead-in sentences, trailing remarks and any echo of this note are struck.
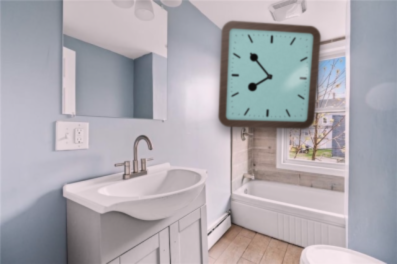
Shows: 7:53
